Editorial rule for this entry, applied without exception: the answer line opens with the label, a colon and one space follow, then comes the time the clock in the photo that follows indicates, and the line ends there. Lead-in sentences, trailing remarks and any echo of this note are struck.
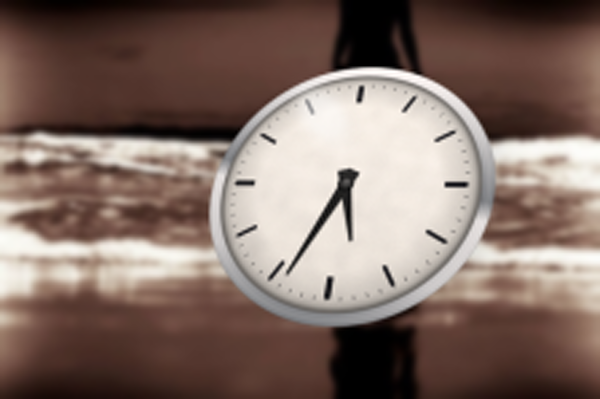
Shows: 5:34
